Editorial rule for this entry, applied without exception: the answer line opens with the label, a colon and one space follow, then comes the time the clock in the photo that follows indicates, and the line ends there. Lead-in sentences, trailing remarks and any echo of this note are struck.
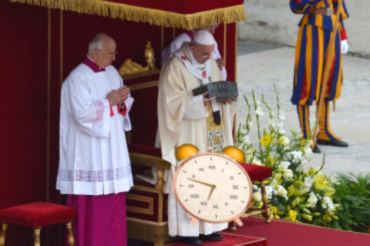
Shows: 6:48
